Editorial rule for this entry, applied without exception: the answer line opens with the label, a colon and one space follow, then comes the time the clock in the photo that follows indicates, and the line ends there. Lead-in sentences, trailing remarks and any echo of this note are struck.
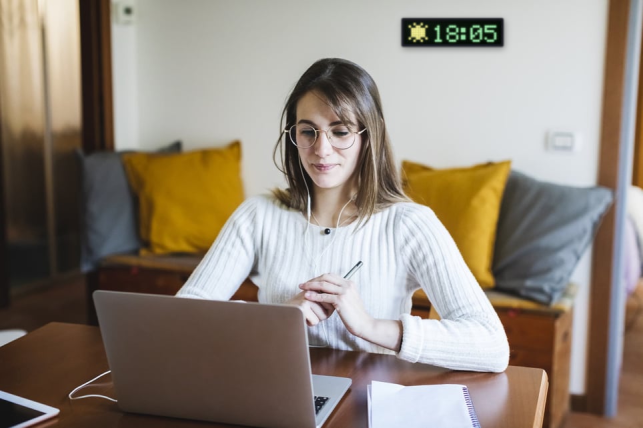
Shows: 18:05
